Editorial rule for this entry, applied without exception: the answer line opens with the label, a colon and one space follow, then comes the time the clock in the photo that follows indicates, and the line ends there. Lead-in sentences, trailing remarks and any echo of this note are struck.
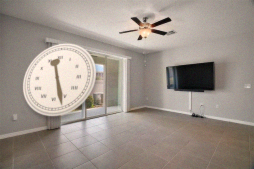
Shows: 11:27
